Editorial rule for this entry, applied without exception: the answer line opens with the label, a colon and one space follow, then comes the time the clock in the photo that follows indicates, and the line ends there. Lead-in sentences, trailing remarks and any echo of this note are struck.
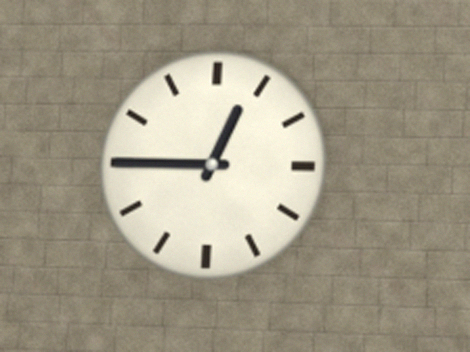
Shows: 12:45
